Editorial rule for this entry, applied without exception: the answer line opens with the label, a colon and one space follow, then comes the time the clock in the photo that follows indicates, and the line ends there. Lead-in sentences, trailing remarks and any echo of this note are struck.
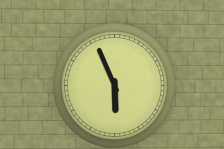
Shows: 5:56
